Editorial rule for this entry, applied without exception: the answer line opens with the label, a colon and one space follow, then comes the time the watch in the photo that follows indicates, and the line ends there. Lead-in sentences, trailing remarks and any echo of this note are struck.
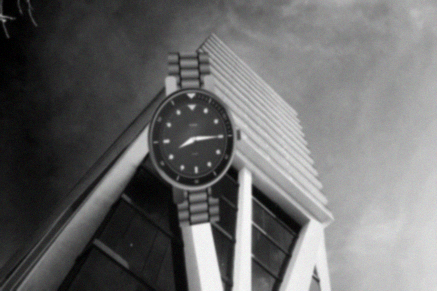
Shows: 8:15
